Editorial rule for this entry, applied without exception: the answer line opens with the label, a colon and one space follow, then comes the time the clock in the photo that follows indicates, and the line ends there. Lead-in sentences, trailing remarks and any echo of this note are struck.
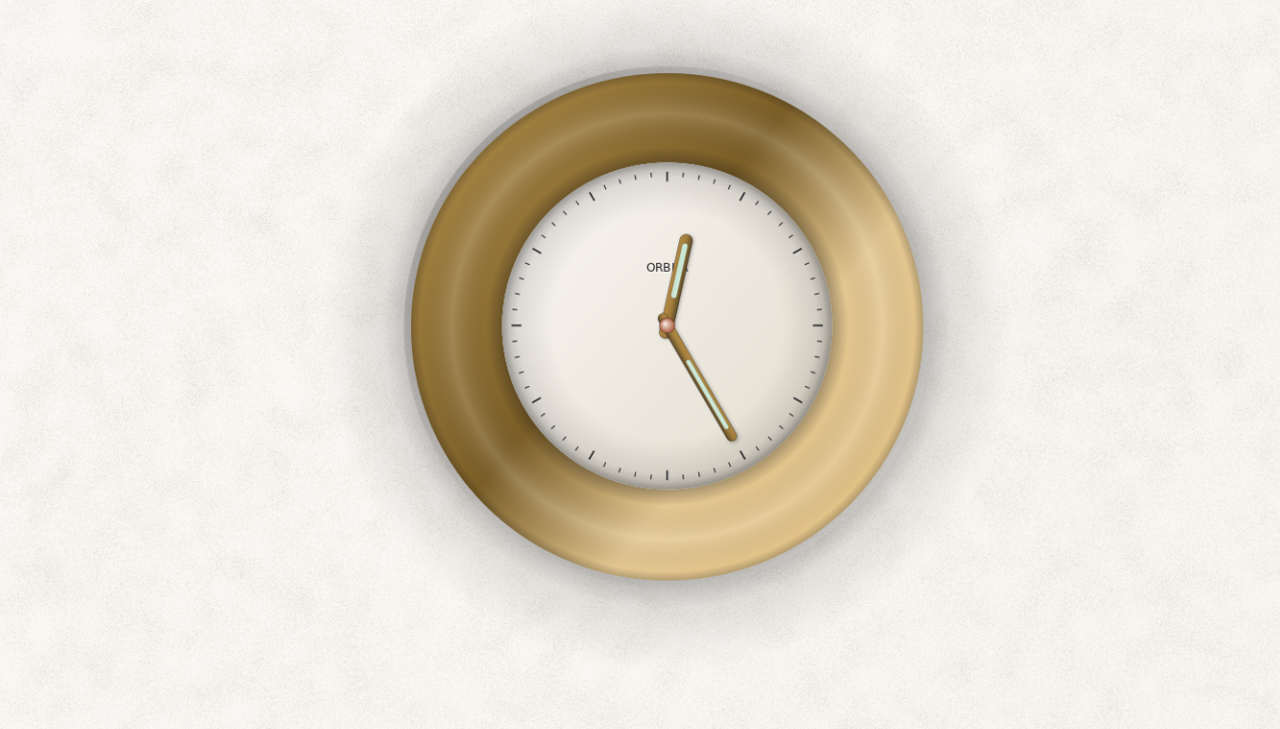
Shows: 12:25
